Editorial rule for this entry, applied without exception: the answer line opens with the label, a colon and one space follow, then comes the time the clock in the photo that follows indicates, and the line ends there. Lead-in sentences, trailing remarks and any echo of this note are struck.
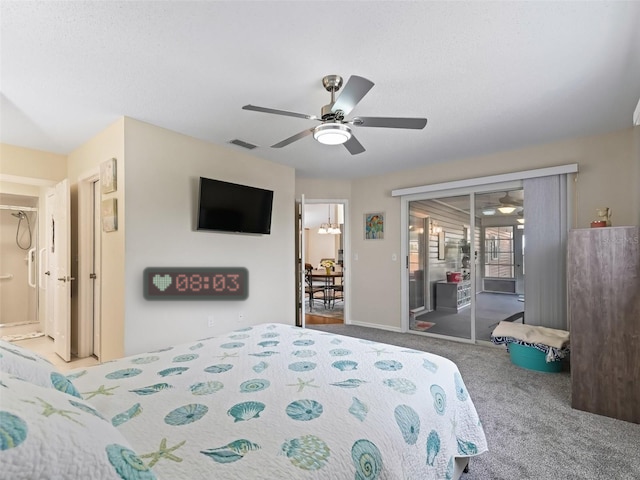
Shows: 8:03
